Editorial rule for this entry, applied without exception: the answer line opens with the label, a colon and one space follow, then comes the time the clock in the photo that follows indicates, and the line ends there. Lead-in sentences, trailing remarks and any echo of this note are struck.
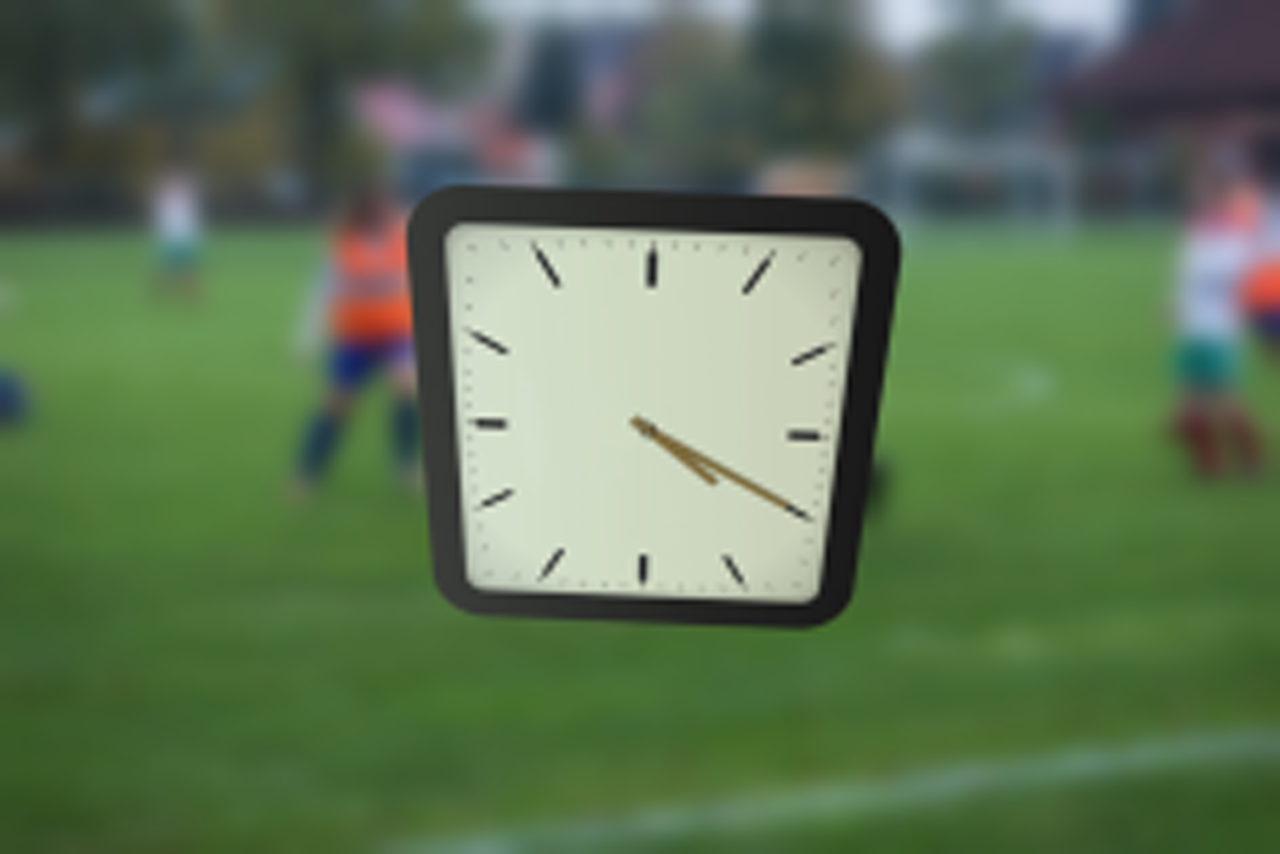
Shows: 4:20
